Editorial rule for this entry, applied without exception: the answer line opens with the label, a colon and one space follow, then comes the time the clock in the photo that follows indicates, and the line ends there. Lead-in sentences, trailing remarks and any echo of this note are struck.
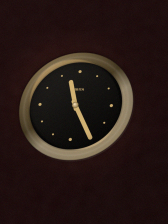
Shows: 11:25
